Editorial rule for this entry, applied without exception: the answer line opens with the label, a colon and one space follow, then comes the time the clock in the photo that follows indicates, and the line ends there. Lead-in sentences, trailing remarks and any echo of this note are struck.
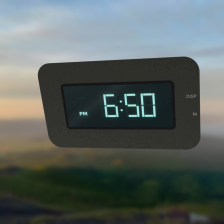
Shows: 6:50
